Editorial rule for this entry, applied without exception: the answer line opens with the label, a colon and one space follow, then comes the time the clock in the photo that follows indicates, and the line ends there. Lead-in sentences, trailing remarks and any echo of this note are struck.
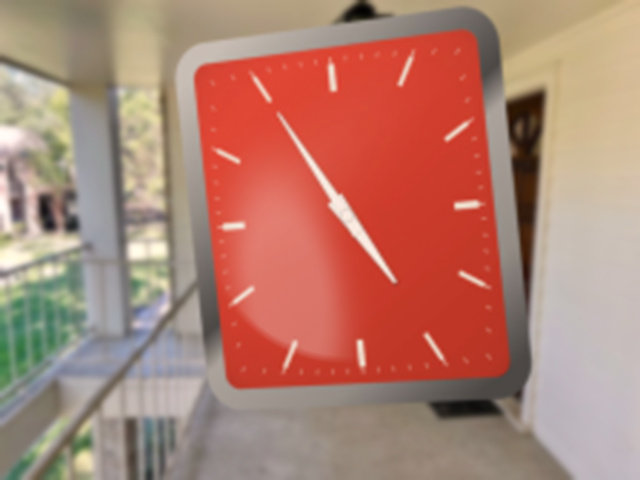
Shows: 4:55
